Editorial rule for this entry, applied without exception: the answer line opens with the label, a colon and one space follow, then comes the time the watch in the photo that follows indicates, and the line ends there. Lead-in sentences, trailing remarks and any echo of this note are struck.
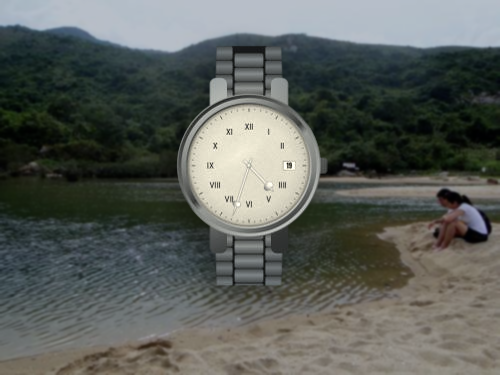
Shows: 4:33
